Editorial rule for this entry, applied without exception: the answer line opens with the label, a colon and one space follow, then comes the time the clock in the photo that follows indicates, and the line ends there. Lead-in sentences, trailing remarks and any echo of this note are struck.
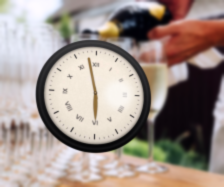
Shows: 5:58
